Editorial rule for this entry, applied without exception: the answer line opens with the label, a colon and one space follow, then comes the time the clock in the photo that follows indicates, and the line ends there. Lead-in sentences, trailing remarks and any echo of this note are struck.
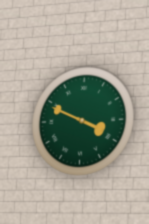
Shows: 3:49
